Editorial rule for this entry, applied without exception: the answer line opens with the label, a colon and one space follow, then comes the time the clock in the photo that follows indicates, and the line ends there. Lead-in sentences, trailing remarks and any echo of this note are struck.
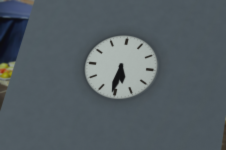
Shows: 5:31
